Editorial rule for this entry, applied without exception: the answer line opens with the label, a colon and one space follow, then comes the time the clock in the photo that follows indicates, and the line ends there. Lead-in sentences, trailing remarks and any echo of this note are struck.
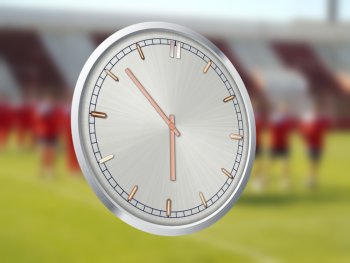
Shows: 5:52
